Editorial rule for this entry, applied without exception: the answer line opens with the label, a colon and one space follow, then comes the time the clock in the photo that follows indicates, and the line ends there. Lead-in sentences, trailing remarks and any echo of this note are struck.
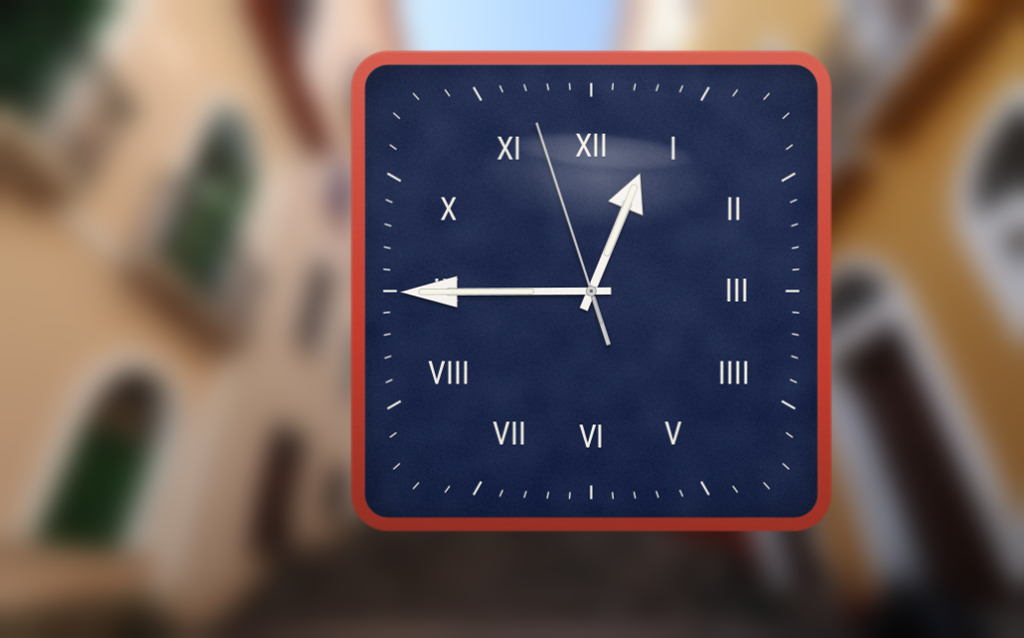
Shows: 12:44:57
